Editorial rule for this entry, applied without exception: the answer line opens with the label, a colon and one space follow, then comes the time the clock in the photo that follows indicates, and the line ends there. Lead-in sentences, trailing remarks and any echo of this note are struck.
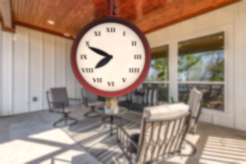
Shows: 7:49
